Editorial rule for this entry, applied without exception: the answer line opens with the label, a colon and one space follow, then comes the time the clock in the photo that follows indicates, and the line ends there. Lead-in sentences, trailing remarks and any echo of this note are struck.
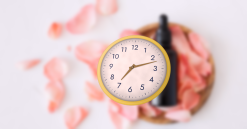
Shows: 7:12
